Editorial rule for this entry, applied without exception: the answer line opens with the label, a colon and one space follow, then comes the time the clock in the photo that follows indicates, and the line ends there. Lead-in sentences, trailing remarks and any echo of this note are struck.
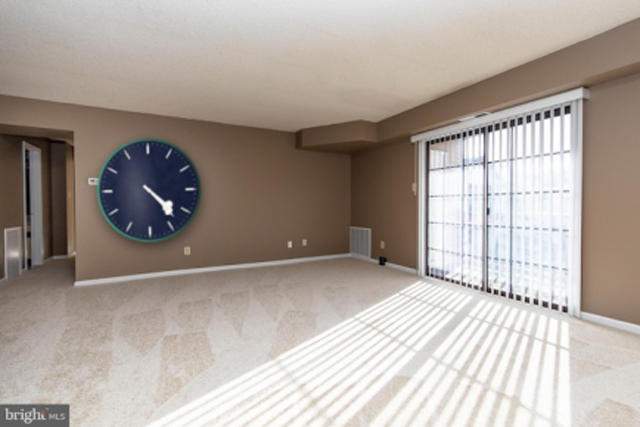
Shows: 4:23
